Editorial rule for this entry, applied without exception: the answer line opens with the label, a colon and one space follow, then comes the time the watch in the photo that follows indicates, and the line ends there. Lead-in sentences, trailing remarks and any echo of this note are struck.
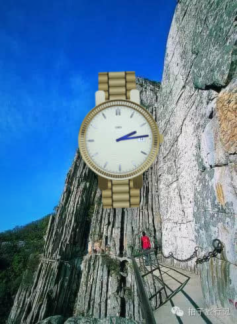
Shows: 2:14
